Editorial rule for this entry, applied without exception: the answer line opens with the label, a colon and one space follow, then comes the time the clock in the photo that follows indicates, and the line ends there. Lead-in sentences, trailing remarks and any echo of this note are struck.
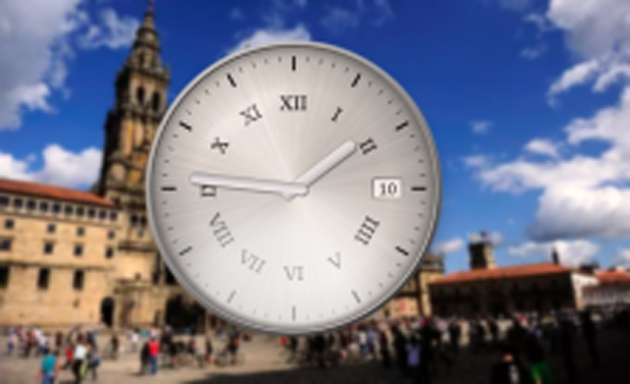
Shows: 1:46
